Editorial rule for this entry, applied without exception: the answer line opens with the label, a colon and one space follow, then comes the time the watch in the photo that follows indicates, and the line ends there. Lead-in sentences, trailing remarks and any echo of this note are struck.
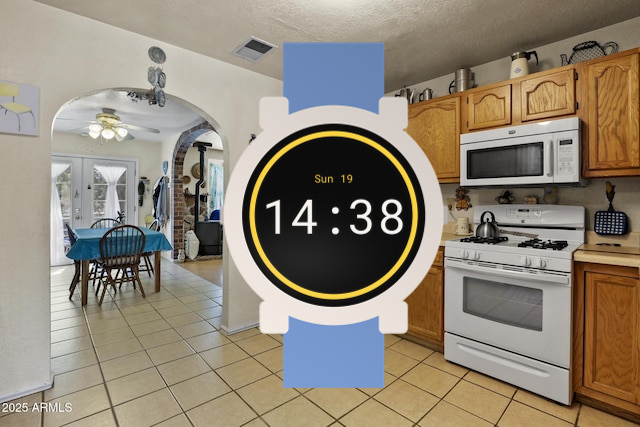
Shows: 14:38
